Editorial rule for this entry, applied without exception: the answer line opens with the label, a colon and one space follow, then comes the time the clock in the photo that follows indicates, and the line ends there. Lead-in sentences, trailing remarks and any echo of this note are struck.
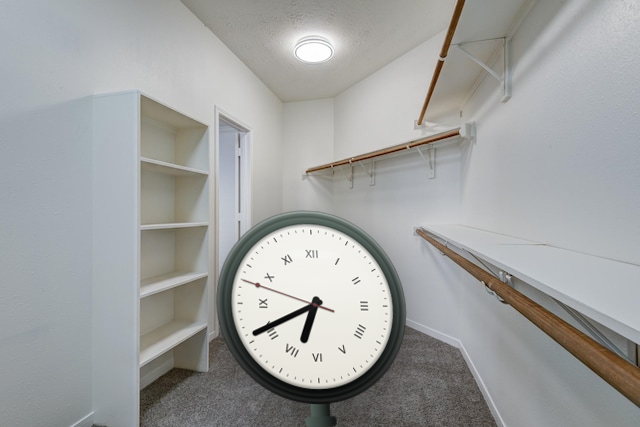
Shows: 6:40:48
